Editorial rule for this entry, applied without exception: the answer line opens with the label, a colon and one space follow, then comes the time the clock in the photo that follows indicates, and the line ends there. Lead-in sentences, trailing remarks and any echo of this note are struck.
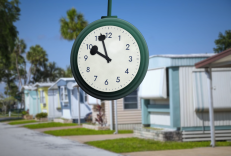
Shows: 9:57
